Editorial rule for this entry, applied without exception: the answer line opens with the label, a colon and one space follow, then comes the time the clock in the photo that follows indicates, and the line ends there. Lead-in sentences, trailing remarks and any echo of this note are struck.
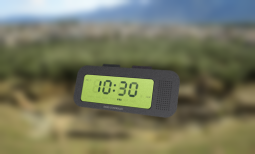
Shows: 10:30
